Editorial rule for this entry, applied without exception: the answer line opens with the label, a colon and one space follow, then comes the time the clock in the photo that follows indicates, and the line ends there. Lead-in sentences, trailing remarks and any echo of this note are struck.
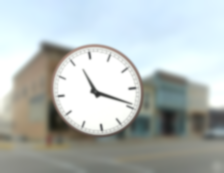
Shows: 11:19
